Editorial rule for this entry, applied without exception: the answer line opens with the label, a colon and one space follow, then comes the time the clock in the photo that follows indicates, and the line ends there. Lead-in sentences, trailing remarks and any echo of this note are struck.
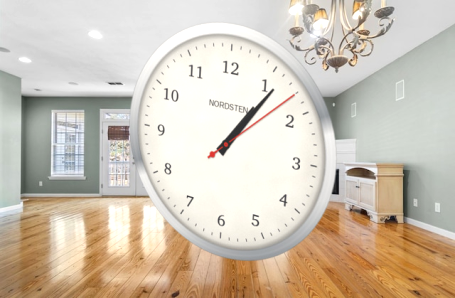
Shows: 1:06:08
